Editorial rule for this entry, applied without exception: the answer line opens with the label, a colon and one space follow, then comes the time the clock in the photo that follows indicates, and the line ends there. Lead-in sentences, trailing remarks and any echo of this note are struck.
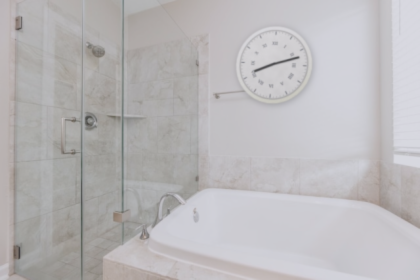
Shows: 8:12
